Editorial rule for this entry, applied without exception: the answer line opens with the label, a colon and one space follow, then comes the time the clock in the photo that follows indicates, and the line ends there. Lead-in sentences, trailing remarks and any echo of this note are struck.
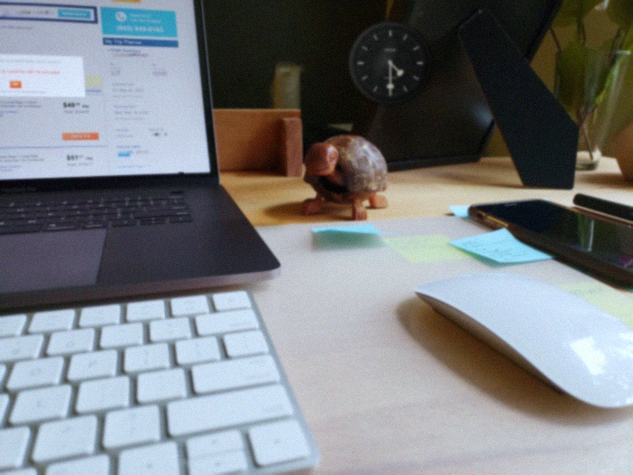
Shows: 4:30
